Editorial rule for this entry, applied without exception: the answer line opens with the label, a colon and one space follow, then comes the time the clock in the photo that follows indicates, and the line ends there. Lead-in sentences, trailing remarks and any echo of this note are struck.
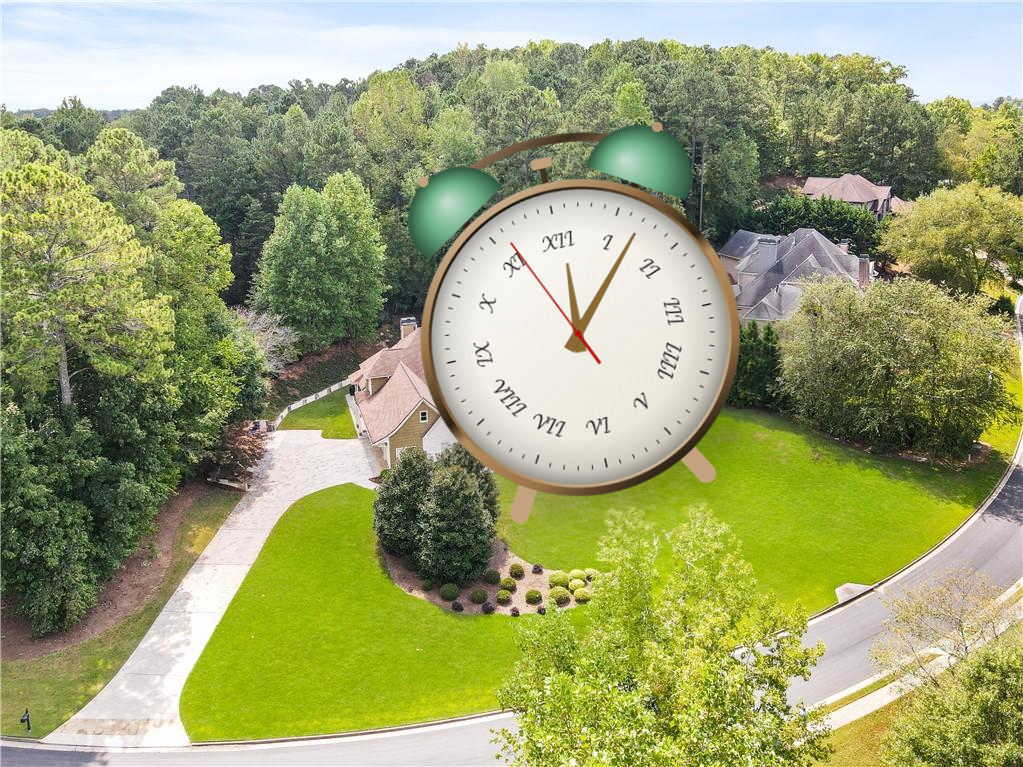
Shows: 12:06:56
